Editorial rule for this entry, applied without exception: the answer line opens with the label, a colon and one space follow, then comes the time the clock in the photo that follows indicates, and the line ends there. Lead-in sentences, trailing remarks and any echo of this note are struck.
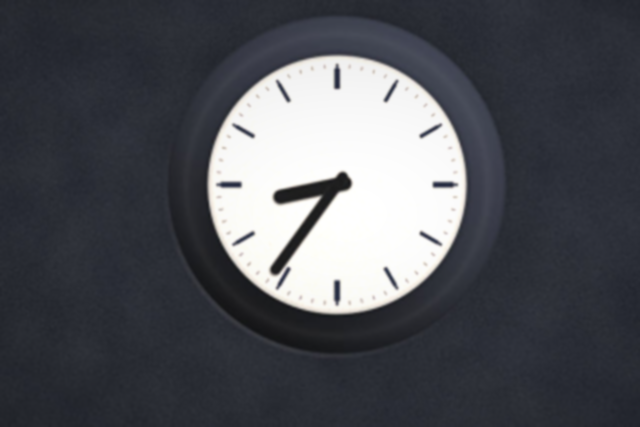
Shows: 8:36
